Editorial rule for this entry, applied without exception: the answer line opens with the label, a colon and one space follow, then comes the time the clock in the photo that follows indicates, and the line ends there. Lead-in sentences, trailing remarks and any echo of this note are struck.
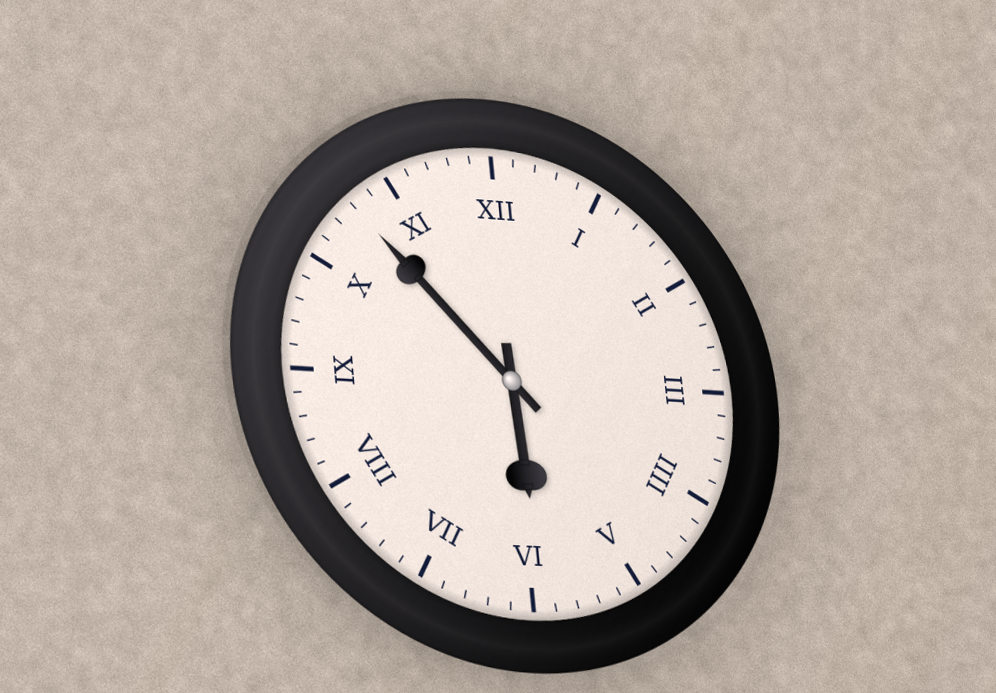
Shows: 5:53
